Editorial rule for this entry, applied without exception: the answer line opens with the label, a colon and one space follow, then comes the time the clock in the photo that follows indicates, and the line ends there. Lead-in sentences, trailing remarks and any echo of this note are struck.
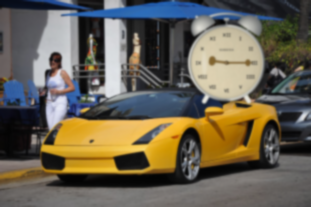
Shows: 9:15
